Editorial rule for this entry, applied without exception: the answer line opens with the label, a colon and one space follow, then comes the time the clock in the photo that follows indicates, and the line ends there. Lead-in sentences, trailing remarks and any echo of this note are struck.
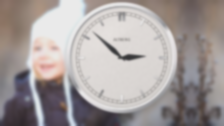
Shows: 2:52
